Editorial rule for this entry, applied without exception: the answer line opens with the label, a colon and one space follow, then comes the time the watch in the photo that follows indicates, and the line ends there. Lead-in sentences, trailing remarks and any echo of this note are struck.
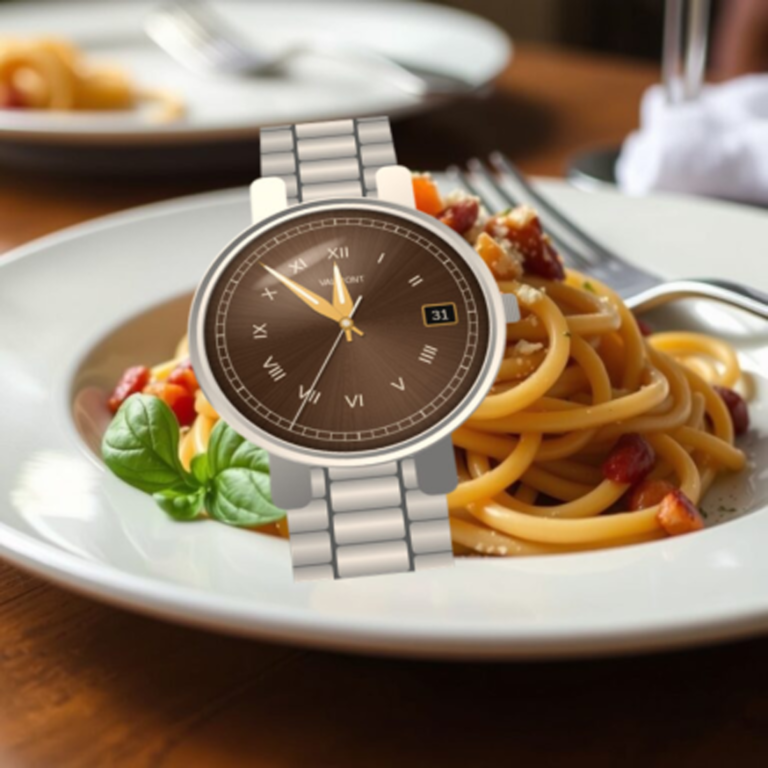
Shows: 11:52:35
